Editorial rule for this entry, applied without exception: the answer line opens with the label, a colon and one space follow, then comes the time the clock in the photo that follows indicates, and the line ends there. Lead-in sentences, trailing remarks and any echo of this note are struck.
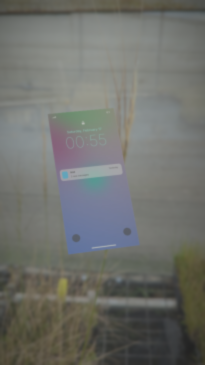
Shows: 0:55
